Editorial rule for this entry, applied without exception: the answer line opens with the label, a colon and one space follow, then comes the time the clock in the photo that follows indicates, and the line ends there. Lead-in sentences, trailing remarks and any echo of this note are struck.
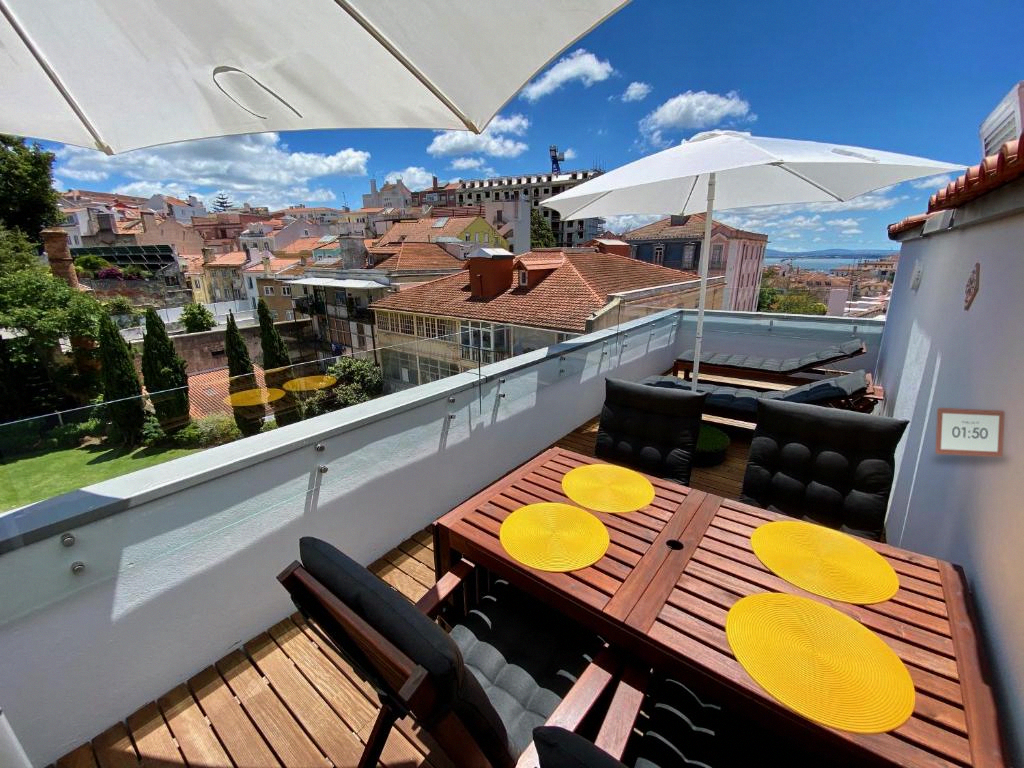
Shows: 1:50
